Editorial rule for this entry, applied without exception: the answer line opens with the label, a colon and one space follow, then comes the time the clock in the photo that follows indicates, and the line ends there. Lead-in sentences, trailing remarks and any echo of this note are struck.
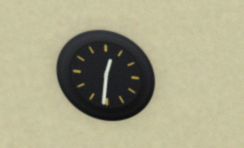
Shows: 12:31
